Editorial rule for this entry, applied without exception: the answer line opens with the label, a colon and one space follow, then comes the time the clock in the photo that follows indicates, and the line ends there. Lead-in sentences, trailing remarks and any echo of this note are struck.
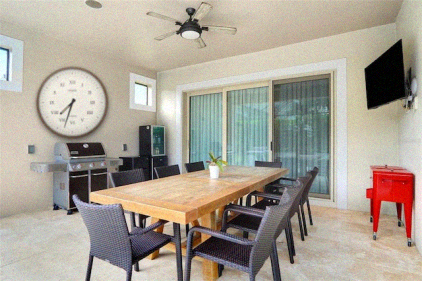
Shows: 7:33
